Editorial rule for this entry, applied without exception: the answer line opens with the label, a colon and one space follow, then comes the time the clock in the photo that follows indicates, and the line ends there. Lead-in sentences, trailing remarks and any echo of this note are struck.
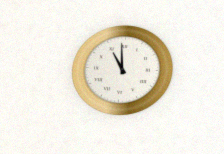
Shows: 10:59
